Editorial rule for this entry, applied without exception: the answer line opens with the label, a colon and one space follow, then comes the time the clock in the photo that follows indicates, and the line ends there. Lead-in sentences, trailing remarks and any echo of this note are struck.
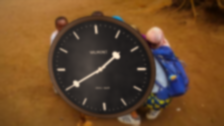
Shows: 1:40
